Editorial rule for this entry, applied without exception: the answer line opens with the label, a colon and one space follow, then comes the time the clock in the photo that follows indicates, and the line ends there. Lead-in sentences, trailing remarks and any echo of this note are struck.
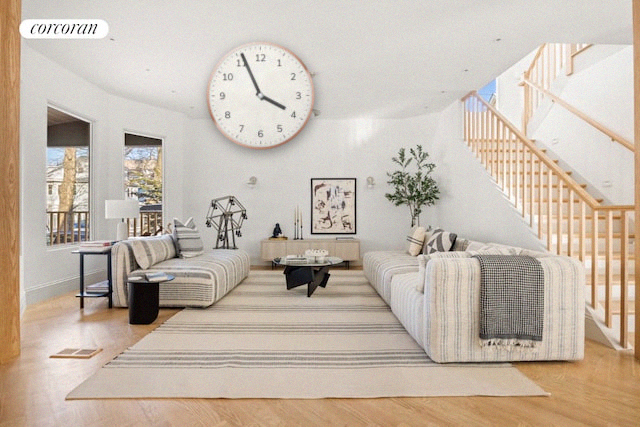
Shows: 3:56
